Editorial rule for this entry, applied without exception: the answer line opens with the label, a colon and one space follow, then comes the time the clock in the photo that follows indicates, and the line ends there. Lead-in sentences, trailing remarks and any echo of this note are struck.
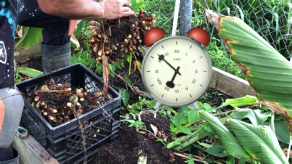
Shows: 6:52
